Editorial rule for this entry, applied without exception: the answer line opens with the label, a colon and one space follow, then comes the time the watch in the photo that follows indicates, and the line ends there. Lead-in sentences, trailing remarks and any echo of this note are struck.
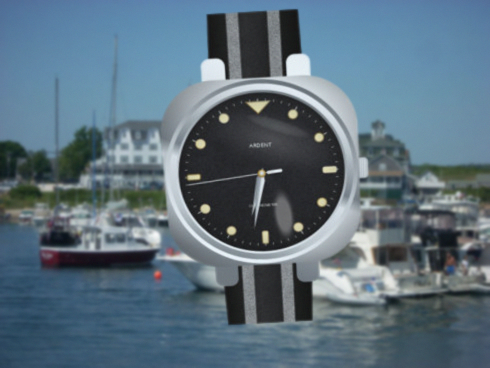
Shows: 6:31:44
